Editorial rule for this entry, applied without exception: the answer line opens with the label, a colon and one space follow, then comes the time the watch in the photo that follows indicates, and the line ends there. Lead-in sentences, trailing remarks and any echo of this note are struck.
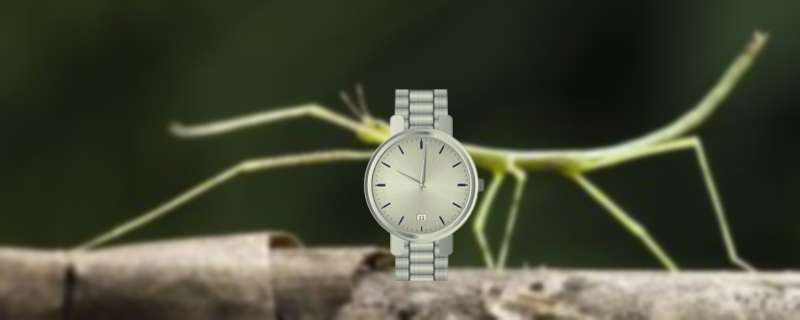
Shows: 10:01
